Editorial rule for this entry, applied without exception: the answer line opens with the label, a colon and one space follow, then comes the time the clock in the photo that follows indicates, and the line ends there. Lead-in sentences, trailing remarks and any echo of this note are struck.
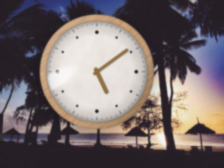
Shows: 5:09
